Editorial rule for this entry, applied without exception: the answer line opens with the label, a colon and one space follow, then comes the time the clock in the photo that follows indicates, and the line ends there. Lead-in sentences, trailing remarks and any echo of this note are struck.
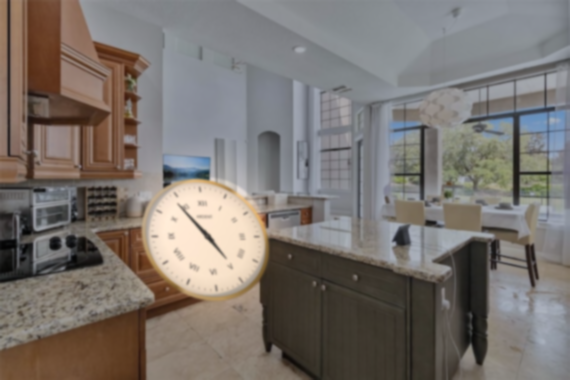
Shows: 4:54
